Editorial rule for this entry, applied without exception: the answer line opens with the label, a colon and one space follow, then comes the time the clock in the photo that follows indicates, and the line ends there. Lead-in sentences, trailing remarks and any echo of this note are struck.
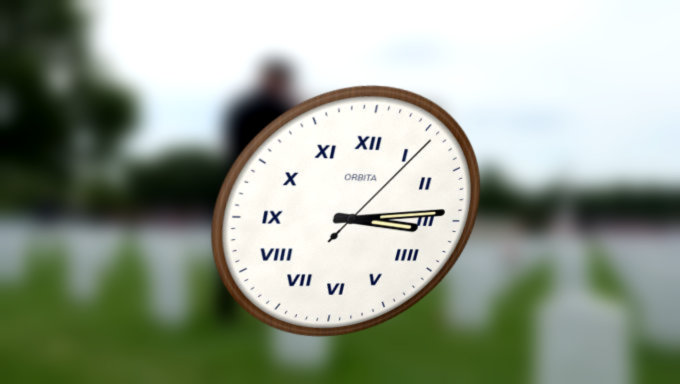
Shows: 3:14:06
